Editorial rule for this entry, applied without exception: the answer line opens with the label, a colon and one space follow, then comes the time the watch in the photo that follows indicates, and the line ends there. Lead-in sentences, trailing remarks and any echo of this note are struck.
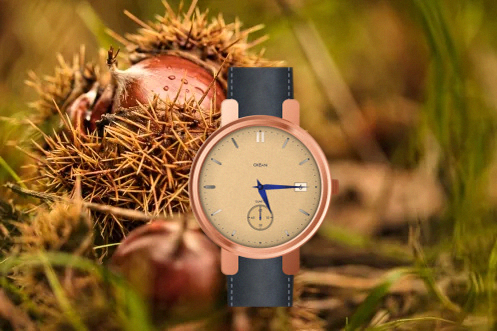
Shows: 5:15
